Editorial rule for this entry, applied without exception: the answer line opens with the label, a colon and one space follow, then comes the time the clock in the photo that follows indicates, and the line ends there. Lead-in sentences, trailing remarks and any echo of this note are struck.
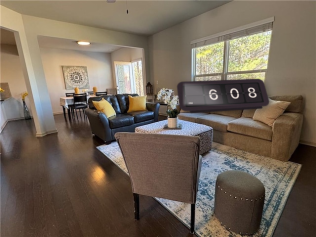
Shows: 6:08
